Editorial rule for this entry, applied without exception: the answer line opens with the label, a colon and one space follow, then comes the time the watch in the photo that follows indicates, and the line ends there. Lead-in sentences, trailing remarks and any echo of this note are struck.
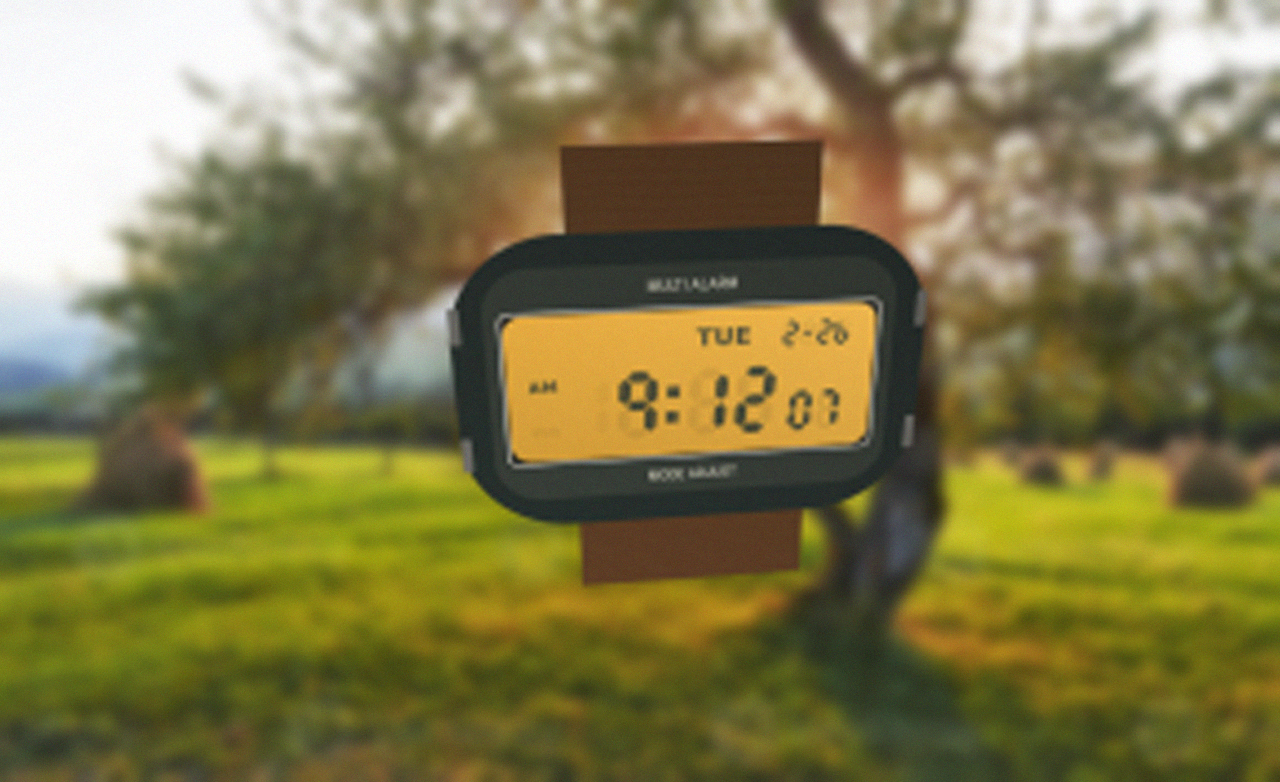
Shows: 9:12:07
